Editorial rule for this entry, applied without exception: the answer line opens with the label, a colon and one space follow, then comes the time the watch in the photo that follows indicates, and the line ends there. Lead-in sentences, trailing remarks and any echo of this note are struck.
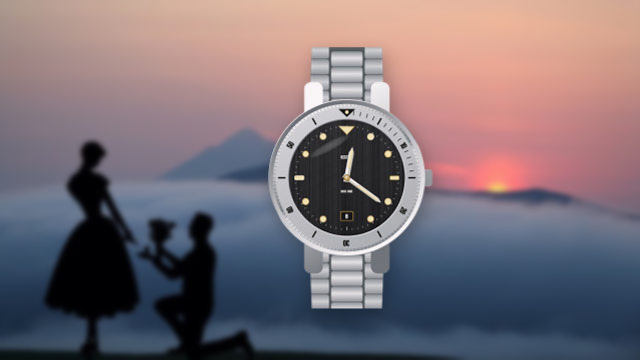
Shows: 12:21
